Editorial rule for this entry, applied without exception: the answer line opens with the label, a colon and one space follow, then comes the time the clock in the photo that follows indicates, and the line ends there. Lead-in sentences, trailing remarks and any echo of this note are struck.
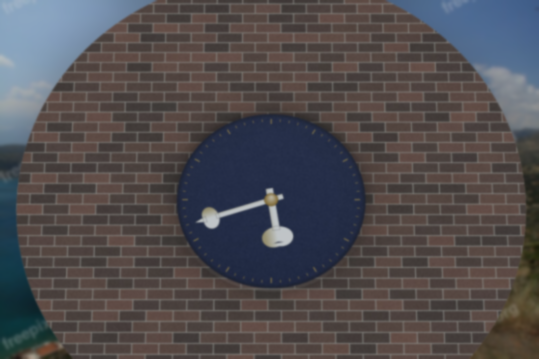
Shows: 5:42
